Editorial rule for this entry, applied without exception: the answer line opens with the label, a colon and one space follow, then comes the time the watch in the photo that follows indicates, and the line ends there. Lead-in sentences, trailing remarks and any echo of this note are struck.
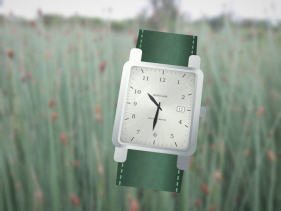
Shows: 10:31
